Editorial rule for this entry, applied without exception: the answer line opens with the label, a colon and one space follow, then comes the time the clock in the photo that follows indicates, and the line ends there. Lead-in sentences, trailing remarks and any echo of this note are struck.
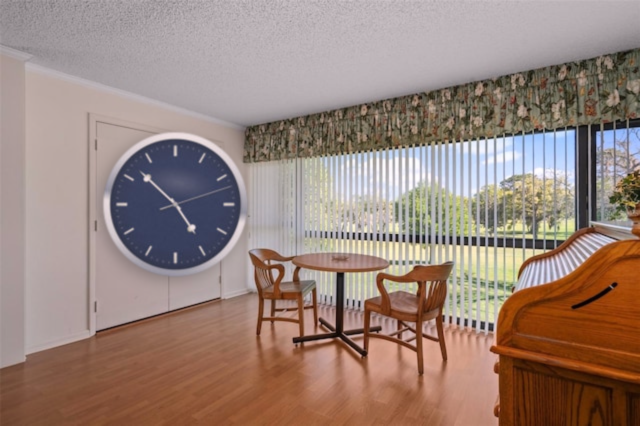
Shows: 4:52:12
